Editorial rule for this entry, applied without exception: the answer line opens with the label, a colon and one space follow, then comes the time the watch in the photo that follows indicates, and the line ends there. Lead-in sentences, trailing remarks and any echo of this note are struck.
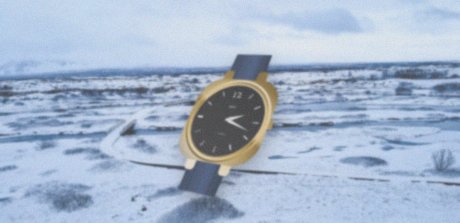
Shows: 2:18
